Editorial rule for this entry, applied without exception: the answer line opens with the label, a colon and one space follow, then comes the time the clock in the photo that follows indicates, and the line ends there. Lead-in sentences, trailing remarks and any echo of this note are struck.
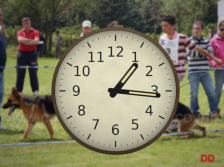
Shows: 1:16
